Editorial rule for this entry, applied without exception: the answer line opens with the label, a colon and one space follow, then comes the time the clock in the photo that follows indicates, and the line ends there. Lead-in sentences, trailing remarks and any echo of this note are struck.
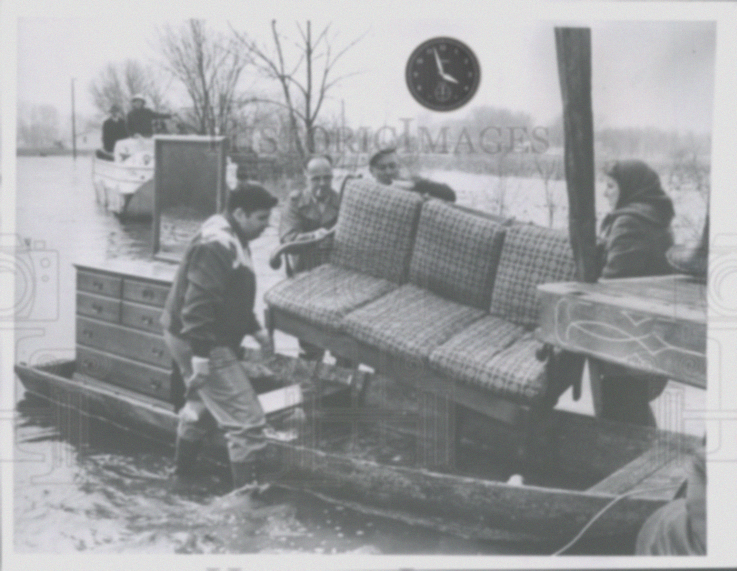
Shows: 3:57
